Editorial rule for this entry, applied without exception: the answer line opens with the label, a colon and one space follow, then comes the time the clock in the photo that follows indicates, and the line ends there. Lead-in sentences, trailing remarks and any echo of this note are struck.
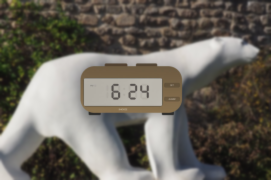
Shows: 6:24
